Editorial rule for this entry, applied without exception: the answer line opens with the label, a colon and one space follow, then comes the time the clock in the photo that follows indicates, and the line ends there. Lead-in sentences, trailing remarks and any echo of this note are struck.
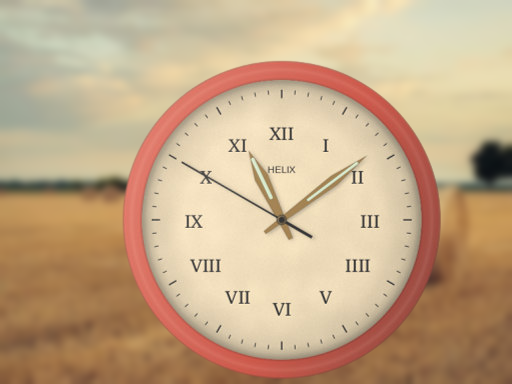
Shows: 11:08:50
